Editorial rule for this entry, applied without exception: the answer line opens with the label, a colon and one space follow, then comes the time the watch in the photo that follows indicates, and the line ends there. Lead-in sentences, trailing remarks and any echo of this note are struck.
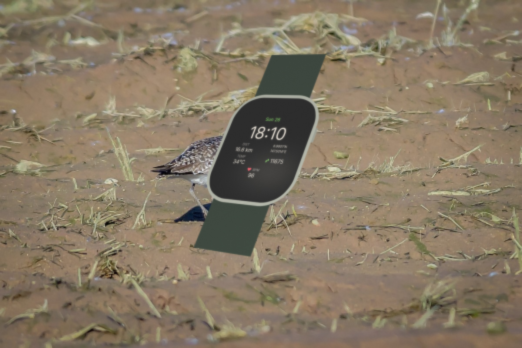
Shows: 18:10
